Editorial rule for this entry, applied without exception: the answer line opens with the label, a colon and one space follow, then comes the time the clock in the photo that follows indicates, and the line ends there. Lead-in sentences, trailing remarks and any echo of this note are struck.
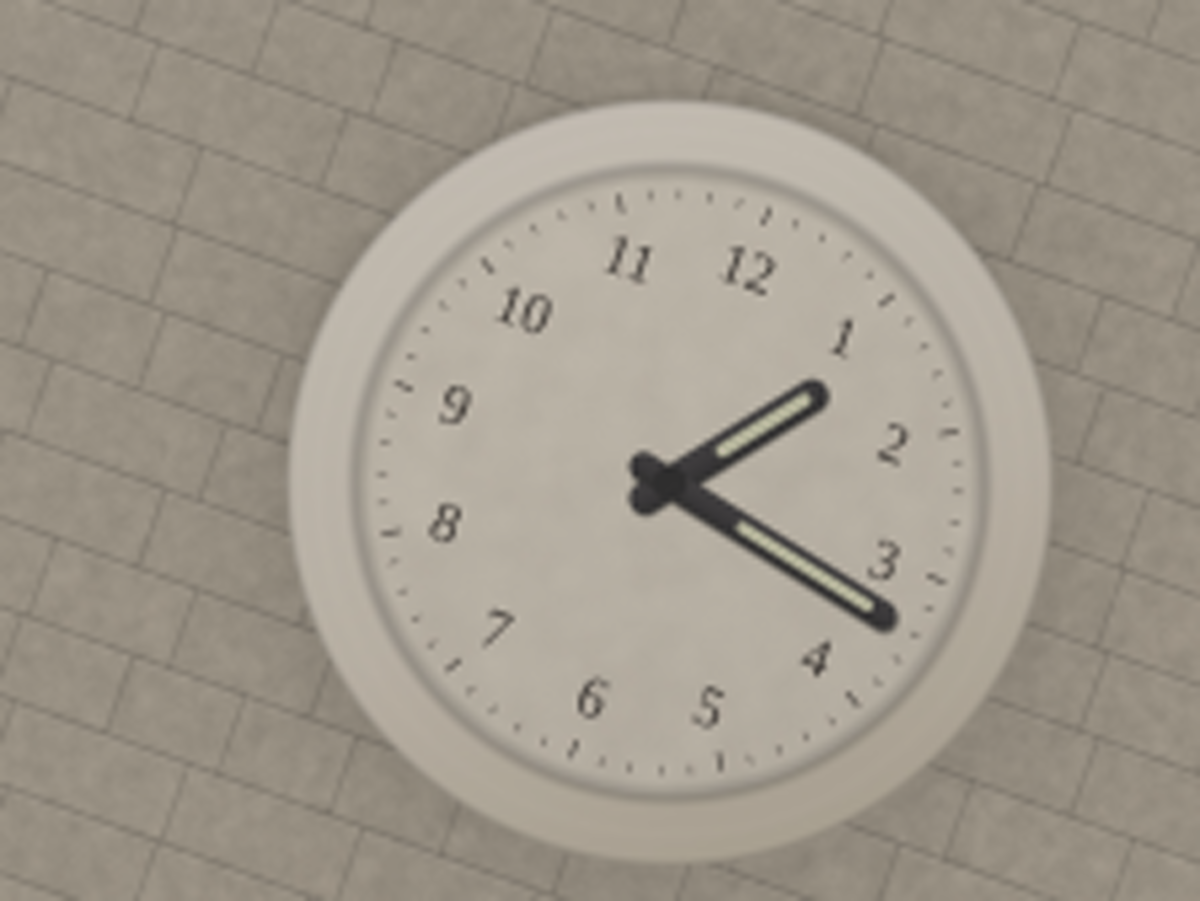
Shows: 1:17
